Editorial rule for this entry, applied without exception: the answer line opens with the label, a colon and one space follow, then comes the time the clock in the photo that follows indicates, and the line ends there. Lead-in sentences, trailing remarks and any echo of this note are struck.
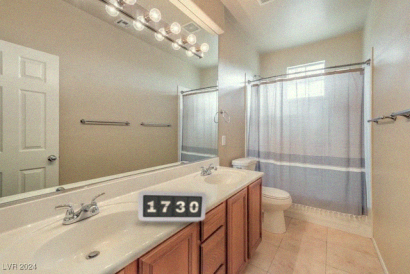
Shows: 17:30
